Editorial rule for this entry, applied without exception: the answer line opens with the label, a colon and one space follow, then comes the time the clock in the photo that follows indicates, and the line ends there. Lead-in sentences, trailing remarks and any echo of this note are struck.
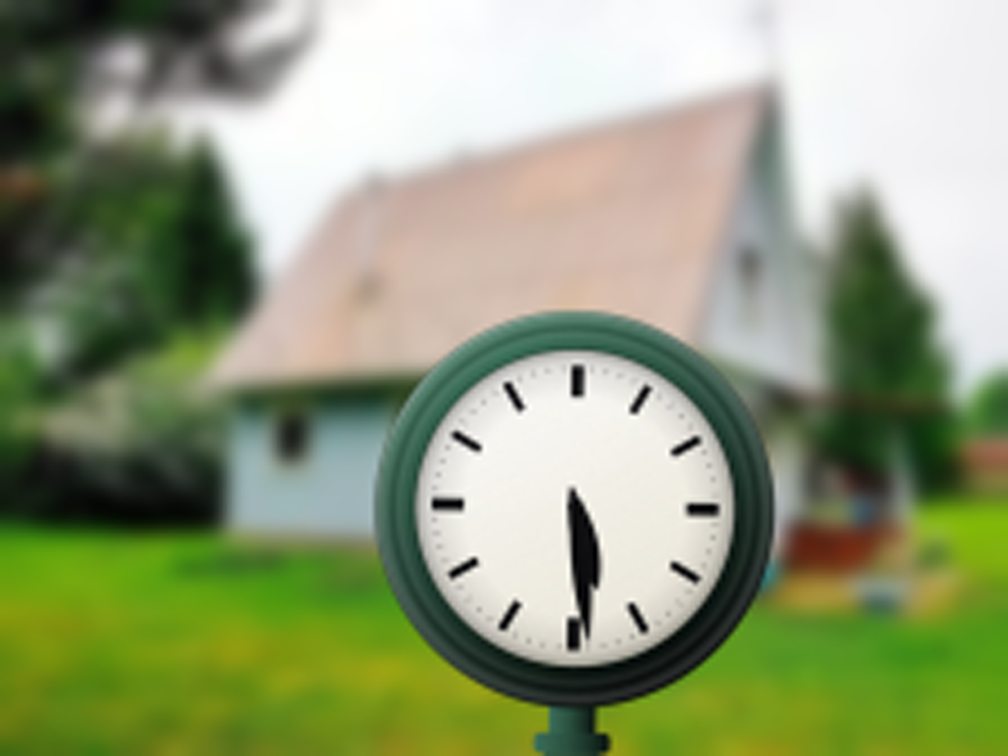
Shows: 5:29
